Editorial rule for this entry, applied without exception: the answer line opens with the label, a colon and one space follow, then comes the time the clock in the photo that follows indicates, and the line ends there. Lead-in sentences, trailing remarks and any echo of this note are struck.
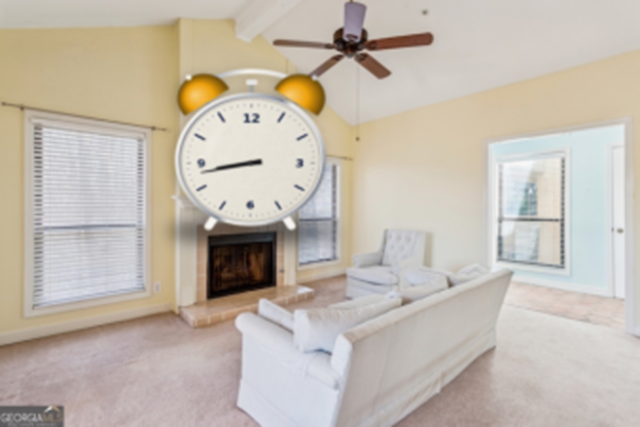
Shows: 8:43
